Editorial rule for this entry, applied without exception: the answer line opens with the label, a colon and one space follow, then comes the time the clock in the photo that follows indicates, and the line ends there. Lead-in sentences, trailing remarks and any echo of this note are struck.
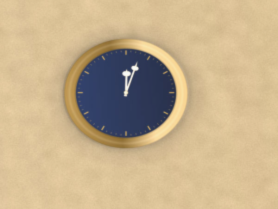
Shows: 12:03
